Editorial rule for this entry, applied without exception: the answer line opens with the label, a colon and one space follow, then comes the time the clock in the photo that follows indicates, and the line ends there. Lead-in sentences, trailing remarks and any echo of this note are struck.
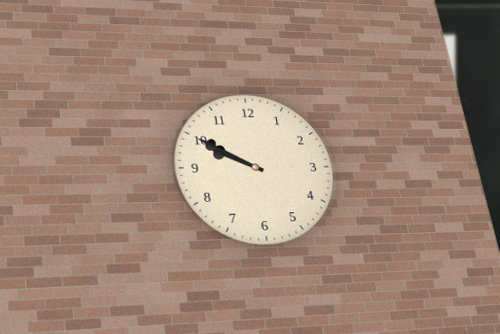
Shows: 9:50
